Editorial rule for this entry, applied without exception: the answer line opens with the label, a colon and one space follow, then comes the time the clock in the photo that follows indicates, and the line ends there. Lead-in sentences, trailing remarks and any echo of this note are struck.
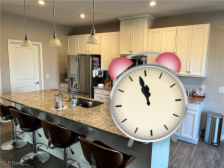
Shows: 11:58
